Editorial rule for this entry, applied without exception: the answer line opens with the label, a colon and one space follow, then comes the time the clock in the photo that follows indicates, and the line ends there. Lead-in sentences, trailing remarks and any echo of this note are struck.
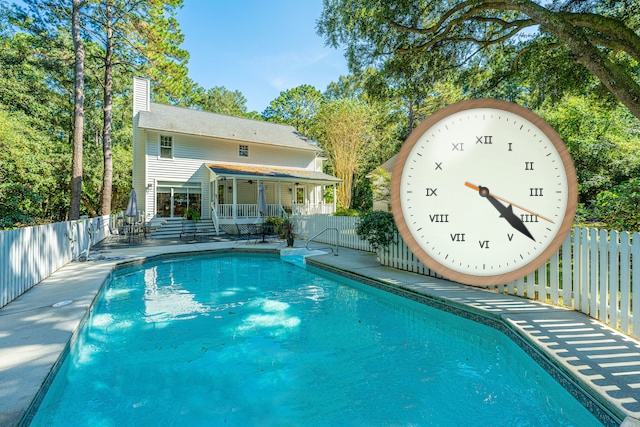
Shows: 4:22:19
